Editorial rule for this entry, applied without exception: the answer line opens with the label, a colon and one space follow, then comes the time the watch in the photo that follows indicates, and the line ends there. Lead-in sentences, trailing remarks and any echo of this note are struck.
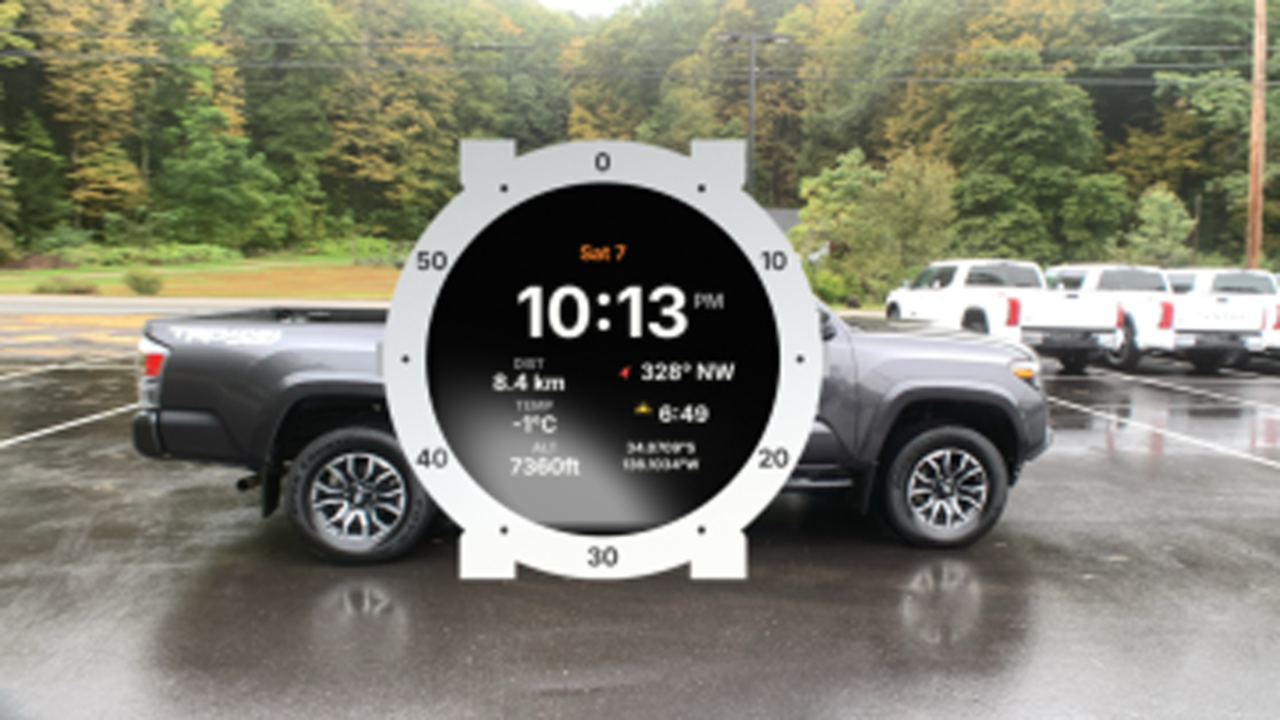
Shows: 10:13
